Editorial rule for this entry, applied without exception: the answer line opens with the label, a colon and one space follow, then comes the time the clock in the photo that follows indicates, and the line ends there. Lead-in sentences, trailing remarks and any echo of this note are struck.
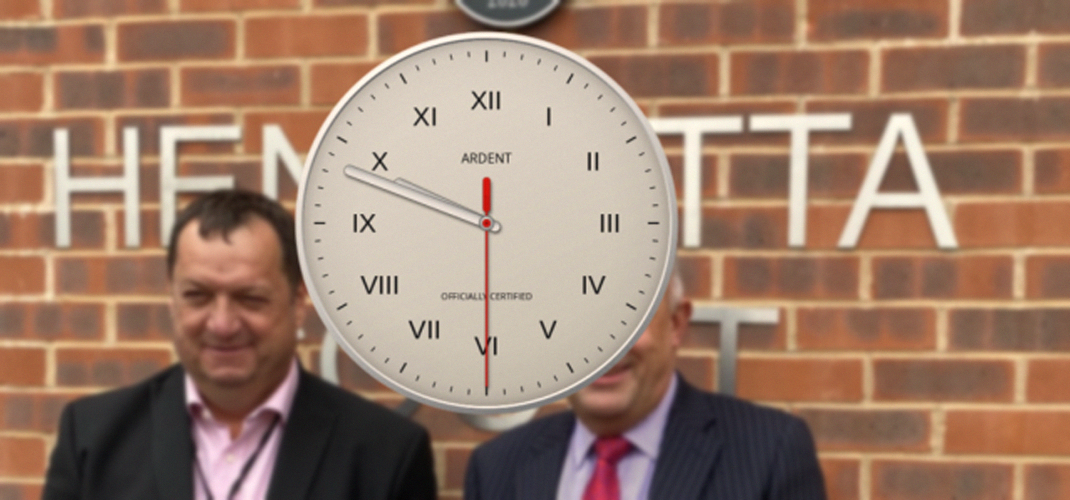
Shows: 9:48:30
